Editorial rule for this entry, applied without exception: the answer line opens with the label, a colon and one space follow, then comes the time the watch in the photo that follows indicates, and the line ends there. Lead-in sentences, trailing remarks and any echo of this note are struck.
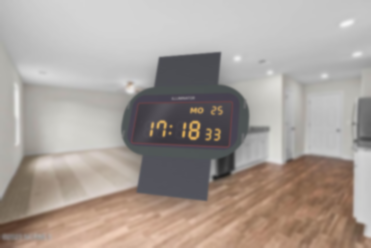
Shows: 17:18:33
